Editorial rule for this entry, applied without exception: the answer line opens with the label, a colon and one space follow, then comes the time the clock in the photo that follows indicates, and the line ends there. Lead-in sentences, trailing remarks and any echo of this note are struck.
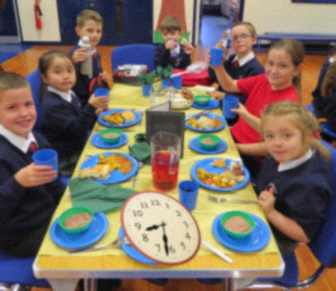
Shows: 8:32
